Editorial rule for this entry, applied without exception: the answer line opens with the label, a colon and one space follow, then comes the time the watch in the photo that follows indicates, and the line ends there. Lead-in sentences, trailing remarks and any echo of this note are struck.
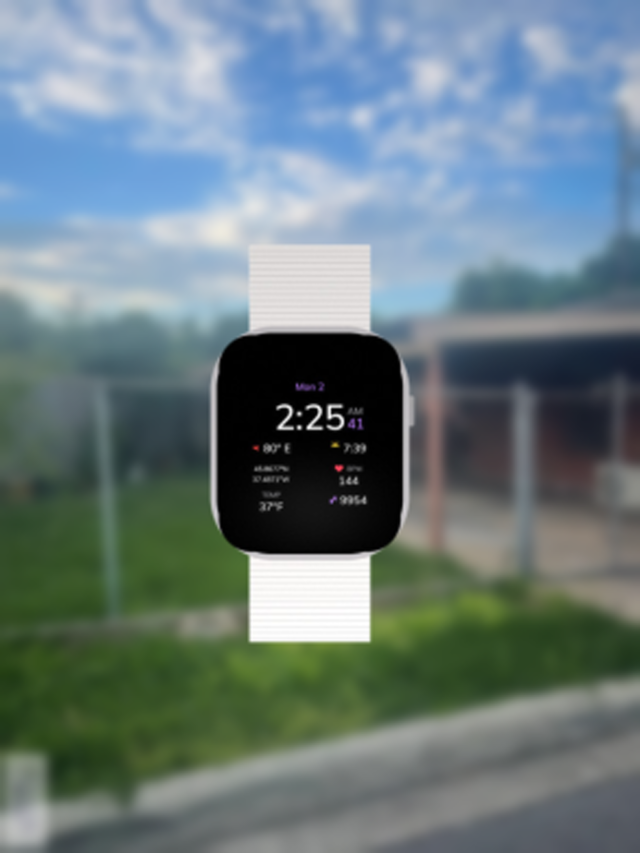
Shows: 2:25
